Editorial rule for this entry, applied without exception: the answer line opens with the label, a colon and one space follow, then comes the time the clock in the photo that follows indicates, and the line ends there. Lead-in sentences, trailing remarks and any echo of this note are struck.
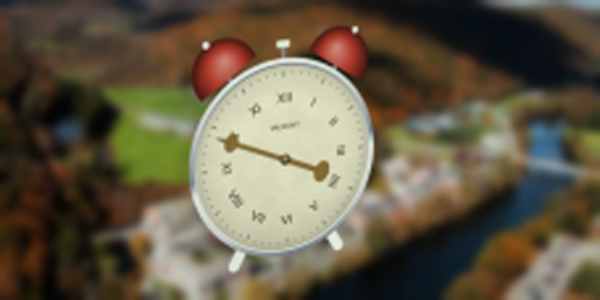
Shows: 3:49
